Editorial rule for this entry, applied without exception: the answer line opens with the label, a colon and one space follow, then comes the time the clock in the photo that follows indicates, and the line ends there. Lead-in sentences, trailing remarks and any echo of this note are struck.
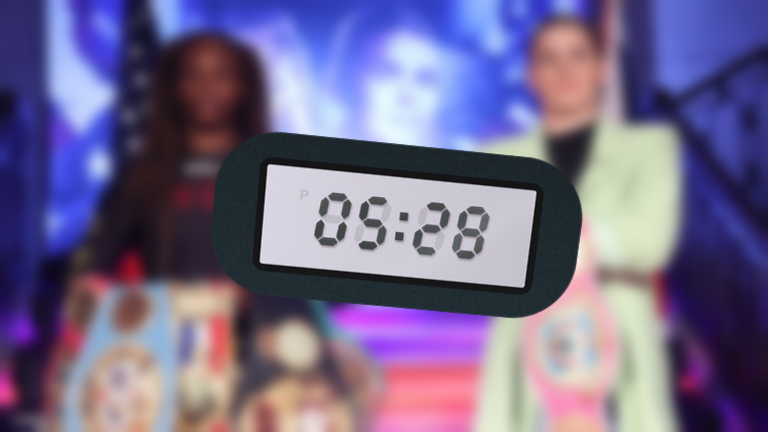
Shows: 5:28
